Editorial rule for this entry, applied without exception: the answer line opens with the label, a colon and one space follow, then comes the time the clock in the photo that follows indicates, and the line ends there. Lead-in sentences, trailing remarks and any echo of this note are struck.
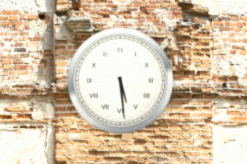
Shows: 5:29
